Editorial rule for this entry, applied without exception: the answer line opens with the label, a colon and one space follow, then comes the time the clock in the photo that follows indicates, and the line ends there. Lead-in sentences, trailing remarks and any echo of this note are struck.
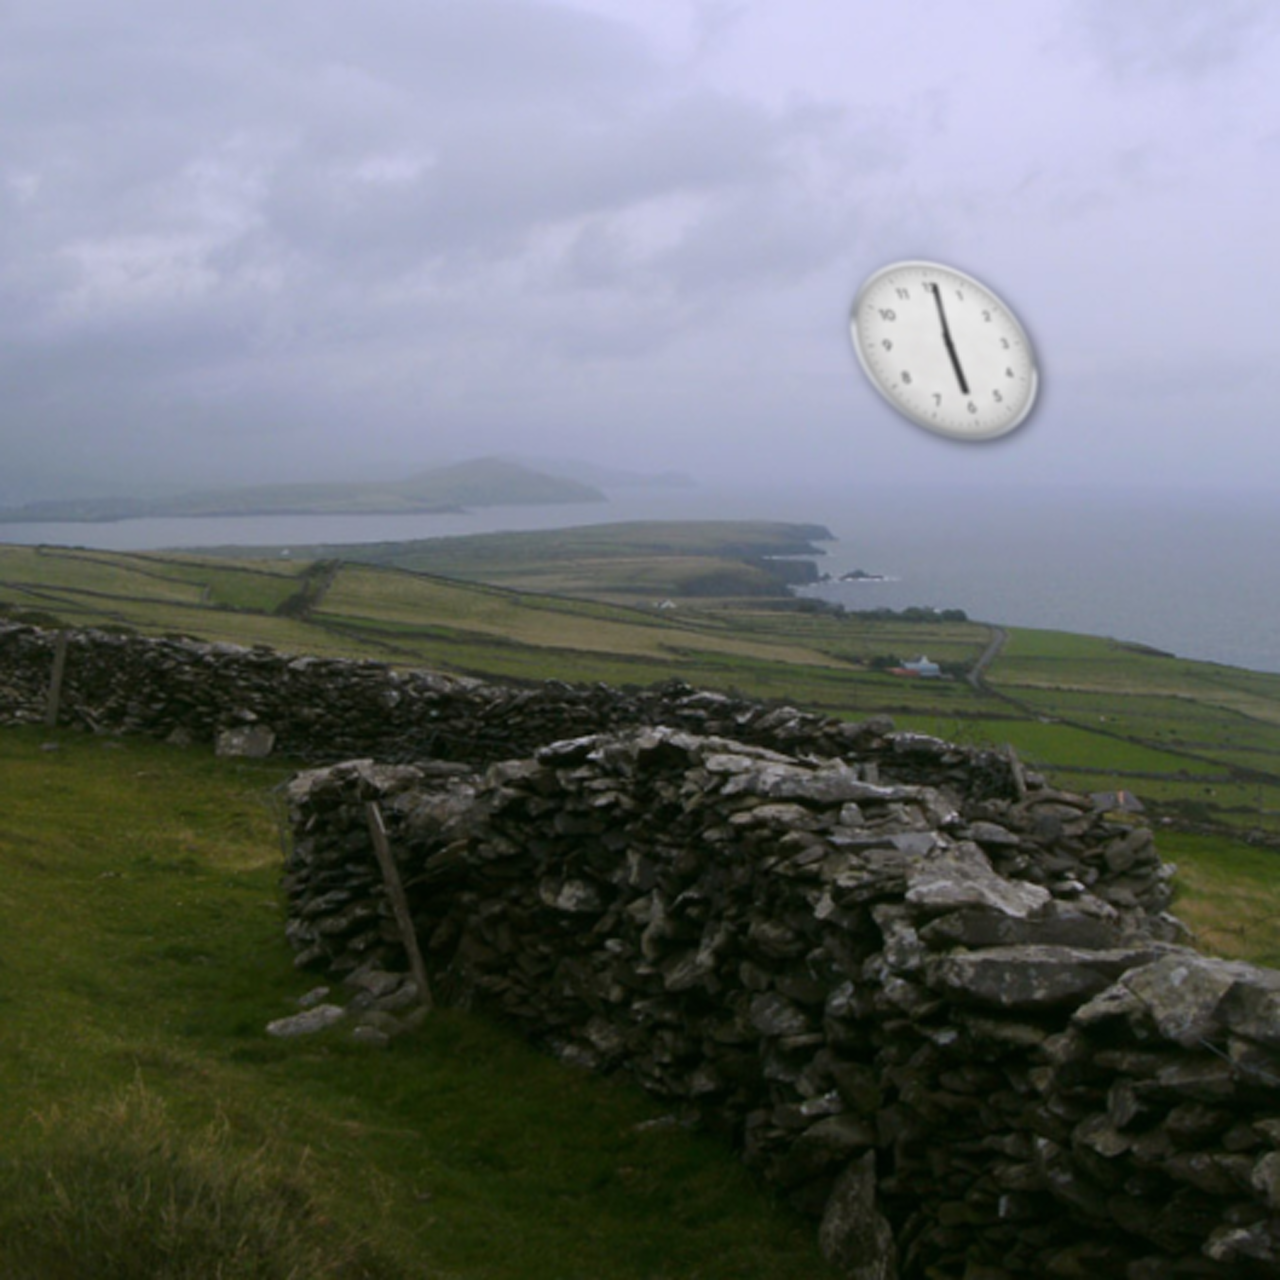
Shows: 6:01
